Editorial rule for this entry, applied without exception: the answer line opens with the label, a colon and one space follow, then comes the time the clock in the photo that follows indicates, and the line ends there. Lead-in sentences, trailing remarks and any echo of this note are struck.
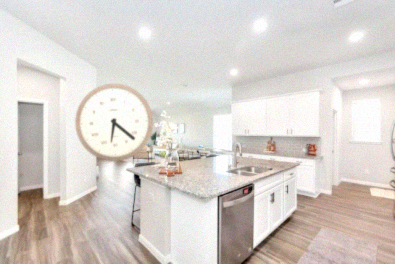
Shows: 6:22
